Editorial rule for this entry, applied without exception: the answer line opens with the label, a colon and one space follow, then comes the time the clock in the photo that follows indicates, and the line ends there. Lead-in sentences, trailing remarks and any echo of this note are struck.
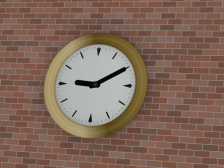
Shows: 9:10
